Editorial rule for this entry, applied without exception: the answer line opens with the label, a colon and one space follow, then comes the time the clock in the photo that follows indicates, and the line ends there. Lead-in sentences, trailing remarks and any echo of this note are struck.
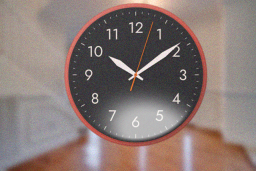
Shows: 10:09:03
